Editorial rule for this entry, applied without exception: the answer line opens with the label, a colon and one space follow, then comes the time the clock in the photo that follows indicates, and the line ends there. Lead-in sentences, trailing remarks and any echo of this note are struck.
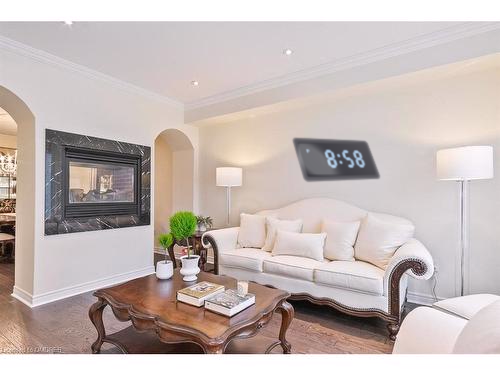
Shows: 8:58
